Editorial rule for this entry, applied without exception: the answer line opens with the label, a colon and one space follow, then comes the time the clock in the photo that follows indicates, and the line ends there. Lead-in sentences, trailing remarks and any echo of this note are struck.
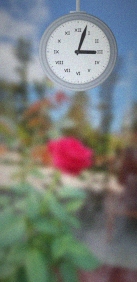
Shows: 3:03
